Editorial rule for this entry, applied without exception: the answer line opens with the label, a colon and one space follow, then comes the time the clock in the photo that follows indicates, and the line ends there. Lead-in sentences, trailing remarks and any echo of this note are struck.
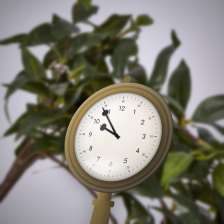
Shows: 9:54
